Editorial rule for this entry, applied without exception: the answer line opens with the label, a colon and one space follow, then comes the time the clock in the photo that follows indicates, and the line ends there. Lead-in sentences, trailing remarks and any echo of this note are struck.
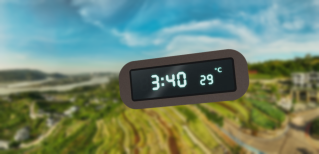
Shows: 3:40
